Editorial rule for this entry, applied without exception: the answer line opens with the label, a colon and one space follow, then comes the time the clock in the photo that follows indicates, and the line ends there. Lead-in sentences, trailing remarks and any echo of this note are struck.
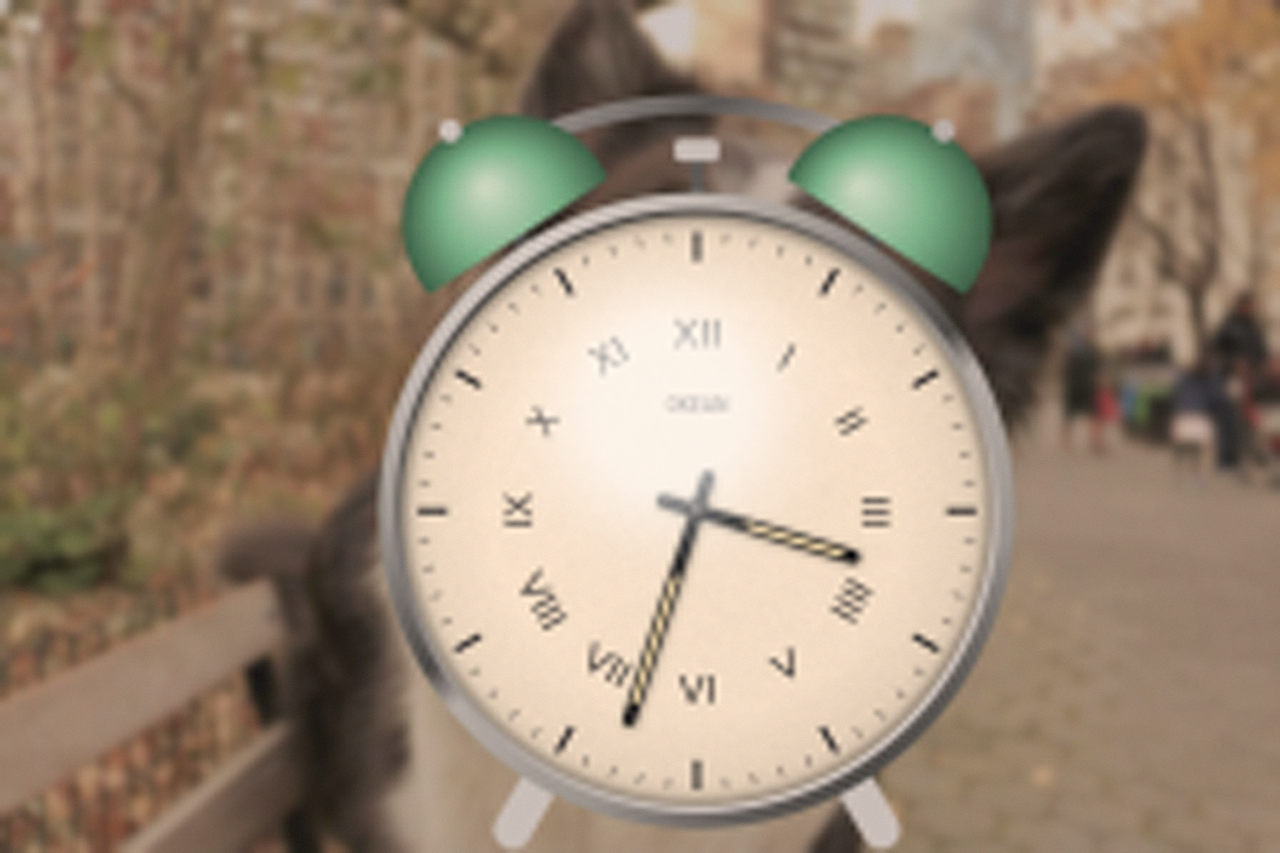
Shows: 3:33
